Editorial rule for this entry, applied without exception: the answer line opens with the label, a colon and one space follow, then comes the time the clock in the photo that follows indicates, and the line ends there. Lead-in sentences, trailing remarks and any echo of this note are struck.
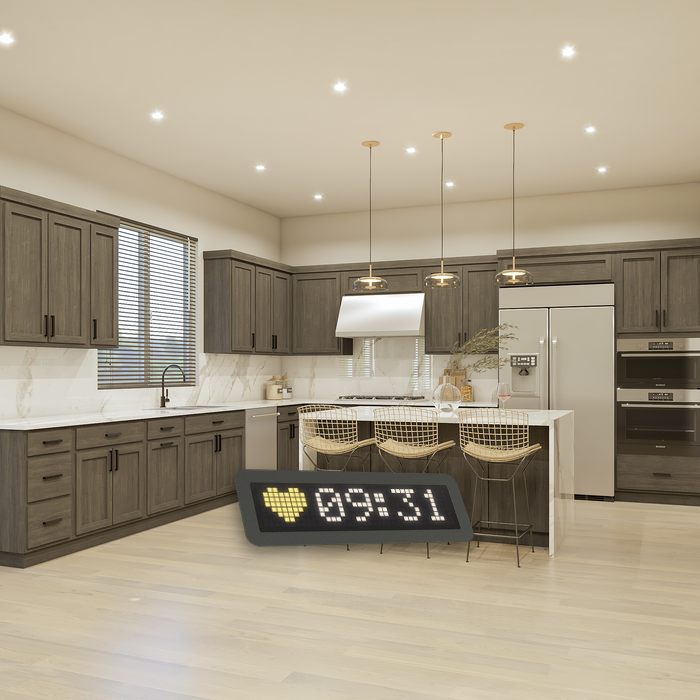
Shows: 9:31
